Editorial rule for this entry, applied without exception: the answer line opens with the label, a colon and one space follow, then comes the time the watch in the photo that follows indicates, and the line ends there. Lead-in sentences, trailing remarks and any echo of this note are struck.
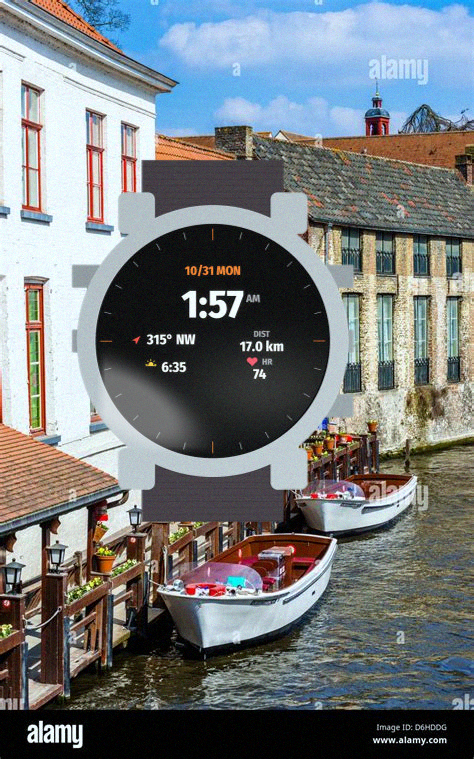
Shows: 1:57
